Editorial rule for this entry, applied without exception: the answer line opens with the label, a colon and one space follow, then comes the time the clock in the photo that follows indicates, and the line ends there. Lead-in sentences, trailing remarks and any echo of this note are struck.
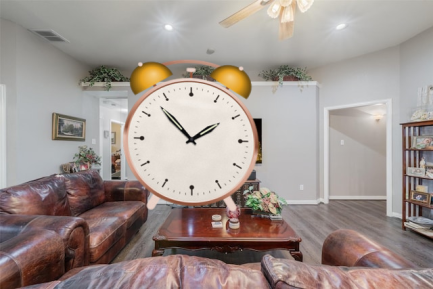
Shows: 1:53
